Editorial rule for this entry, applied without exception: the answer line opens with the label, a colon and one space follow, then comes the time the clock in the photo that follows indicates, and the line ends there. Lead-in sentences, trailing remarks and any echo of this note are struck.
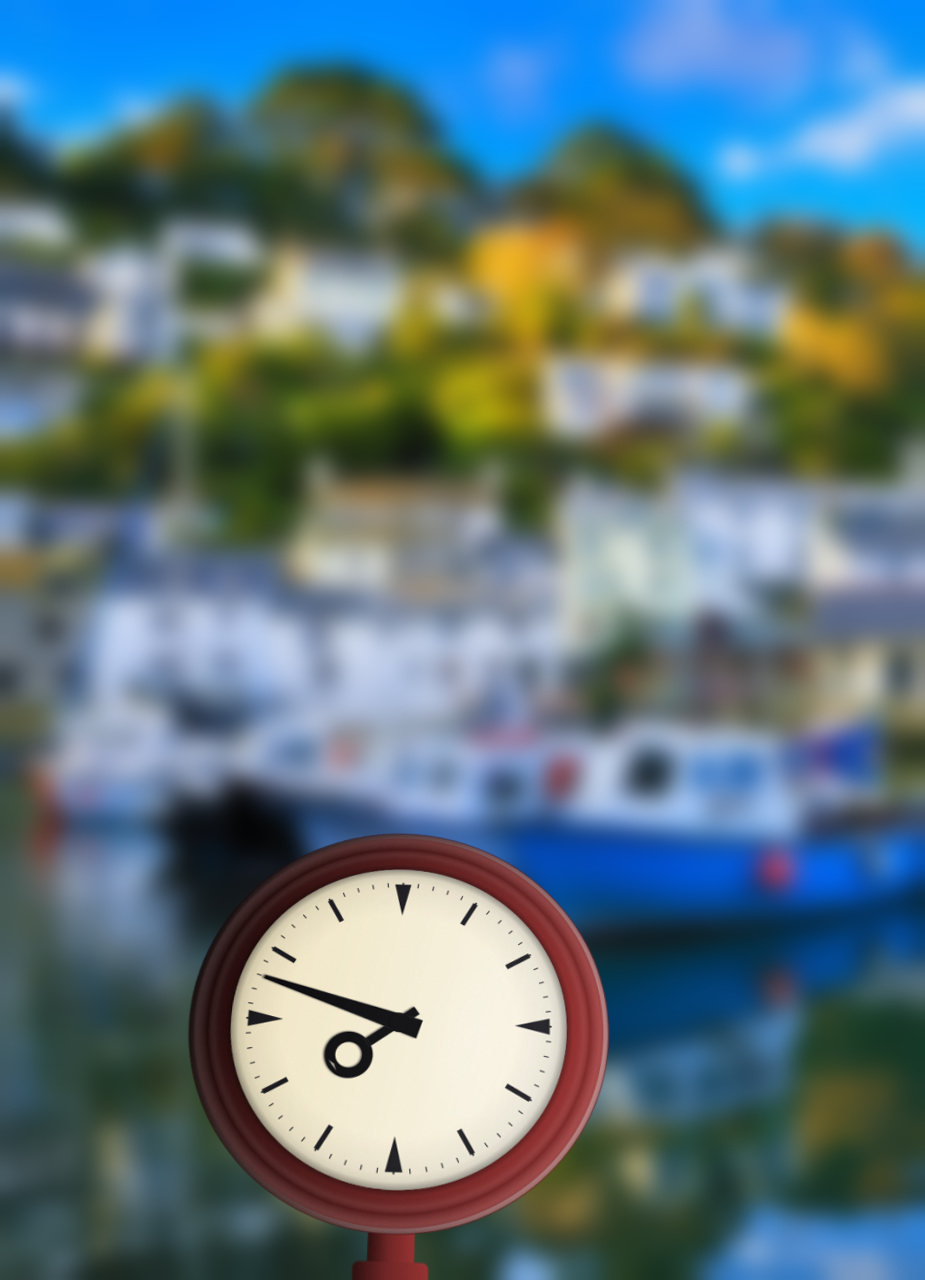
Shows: 7:48
